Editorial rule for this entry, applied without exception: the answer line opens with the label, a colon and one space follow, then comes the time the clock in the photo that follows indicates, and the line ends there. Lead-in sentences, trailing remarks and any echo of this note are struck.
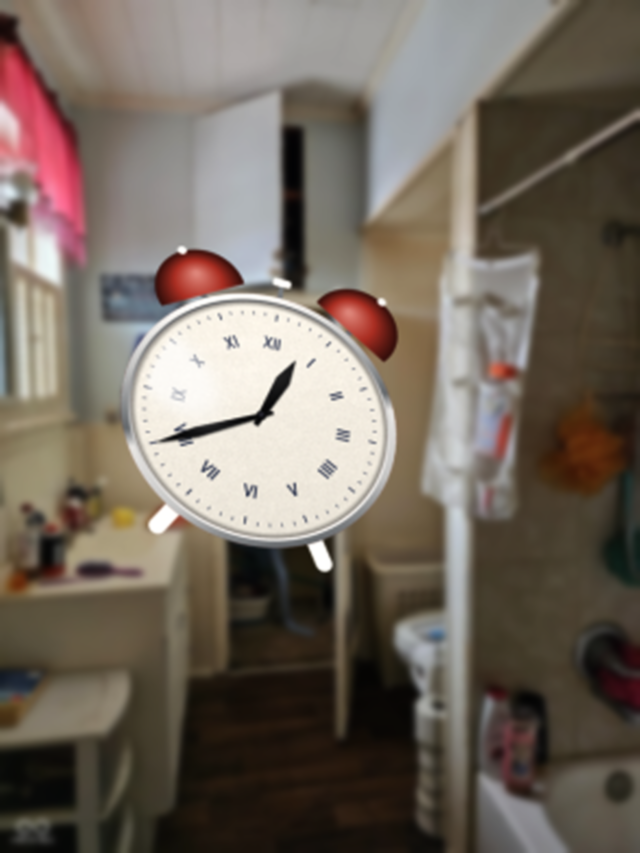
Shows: 12:40
